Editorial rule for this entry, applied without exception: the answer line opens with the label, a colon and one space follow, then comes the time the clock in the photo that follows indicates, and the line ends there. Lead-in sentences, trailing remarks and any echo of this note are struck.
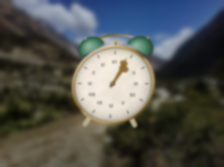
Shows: 1:04
